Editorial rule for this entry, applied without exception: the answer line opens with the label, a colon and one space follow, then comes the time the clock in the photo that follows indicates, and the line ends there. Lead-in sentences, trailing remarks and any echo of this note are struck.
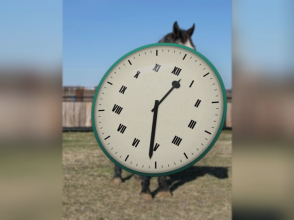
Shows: 12:26
